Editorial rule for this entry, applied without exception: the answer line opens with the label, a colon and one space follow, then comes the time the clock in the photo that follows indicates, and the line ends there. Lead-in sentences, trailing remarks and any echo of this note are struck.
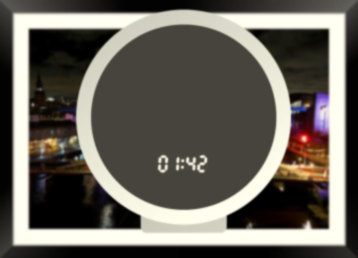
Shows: 1:42
